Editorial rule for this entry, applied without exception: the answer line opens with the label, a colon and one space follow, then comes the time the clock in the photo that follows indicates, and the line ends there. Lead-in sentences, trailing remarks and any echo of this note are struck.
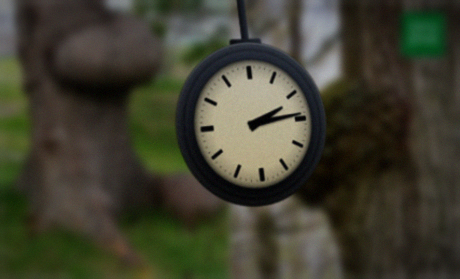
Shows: 2:14
